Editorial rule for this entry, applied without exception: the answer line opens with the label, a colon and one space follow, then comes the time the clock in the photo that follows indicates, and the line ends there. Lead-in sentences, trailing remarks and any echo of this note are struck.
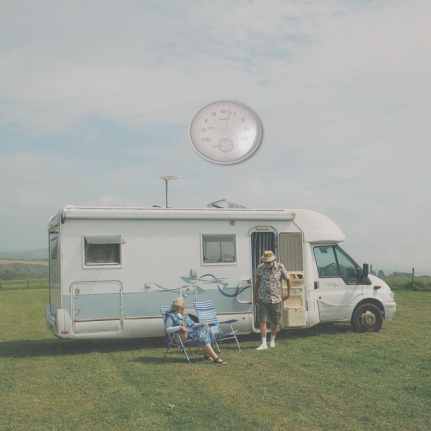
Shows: 9:02
